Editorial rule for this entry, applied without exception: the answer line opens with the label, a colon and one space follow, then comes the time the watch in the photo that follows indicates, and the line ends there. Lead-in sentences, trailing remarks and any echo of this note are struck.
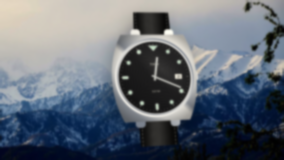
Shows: 12:19
